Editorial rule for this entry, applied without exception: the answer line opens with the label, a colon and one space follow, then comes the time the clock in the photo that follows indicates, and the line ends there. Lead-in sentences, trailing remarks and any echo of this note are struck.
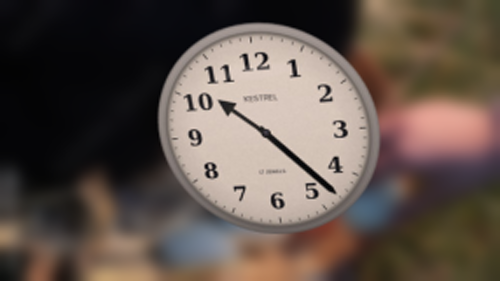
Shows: 10:23
